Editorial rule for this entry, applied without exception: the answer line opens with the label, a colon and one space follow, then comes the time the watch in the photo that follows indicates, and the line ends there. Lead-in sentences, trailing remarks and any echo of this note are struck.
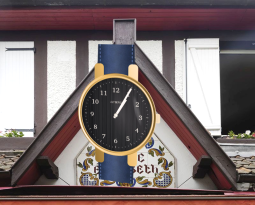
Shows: 1:05
